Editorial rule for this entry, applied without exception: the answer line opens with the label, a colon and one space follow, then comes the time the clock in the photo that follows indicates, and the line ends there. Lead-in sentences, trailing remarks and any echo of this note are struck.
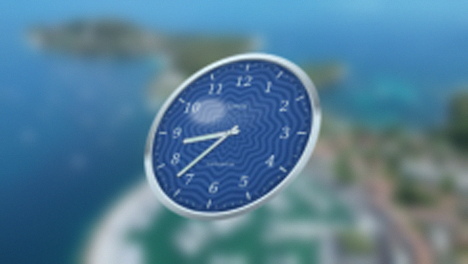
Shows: 8:37
